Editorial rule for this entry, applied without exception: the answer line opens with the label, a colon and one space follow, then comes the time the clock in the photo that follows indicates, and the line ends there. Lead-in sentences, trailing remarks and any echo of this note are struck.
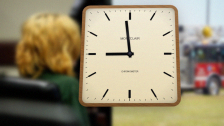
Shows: 8:59
